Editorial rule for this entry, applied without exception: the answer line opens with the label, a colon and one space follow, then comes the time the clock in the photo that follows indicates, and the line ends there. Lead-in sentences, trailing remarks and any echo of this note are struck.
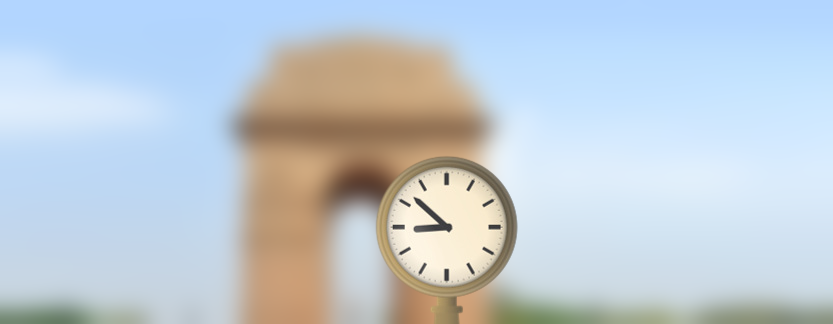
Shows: 8:52
